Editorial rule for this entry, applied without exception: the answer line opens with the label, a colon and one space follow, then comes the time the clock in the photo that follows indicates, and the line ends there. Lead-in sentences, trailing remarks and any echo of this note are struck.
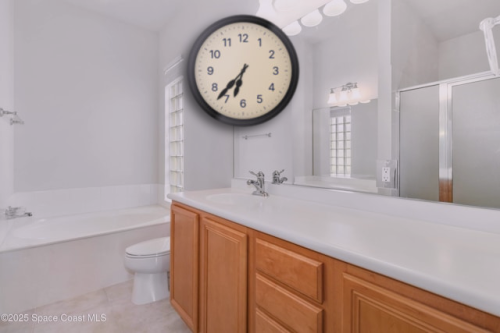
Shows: 6:37
